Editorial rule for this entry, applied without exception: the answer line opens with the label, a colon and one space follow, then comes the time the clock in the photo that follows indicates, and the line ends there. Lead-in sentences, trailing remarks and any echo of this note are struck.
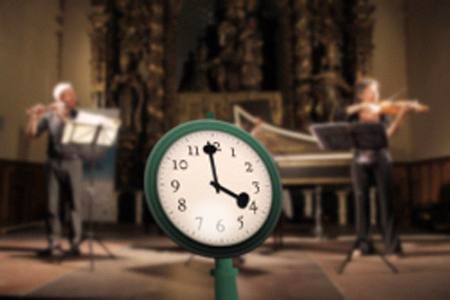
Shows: 3:59
